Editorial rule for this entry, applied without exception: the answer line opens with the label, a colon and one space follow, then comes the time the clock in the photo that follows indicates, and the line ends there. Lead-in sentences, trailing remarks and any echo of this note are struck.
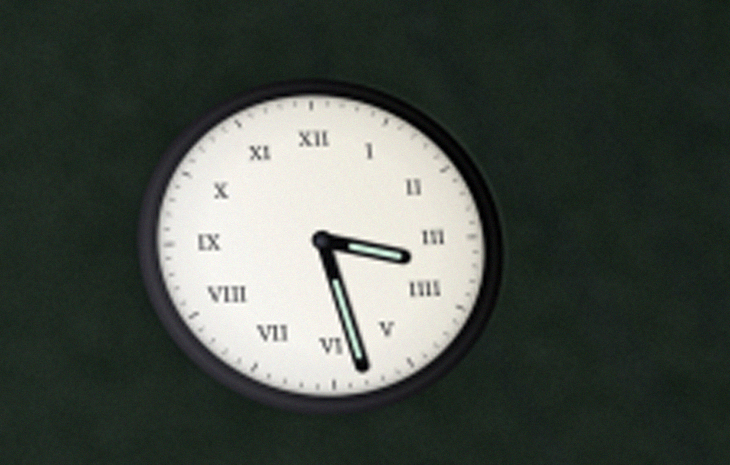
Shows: 3:28
